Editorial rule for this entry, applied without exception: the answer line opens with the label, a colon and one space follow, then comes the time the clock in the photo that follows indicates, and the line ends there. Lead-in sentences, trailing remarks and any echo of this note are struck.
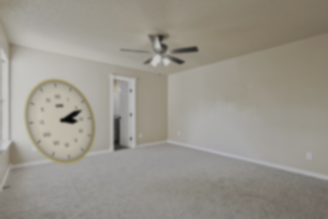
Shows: 3:12
